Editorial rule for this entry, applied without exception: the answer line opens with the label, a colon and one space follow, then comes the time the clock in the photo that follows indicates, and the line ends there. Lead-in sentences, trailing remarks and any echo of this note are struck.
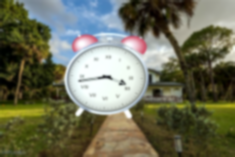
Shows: 3:43
